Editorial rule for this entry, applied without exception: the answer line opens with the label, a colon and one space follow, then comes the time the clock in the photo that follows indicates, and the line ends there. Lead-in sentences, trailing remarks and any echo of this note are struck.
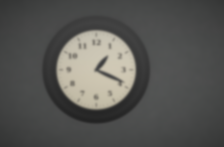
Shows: 1:19
